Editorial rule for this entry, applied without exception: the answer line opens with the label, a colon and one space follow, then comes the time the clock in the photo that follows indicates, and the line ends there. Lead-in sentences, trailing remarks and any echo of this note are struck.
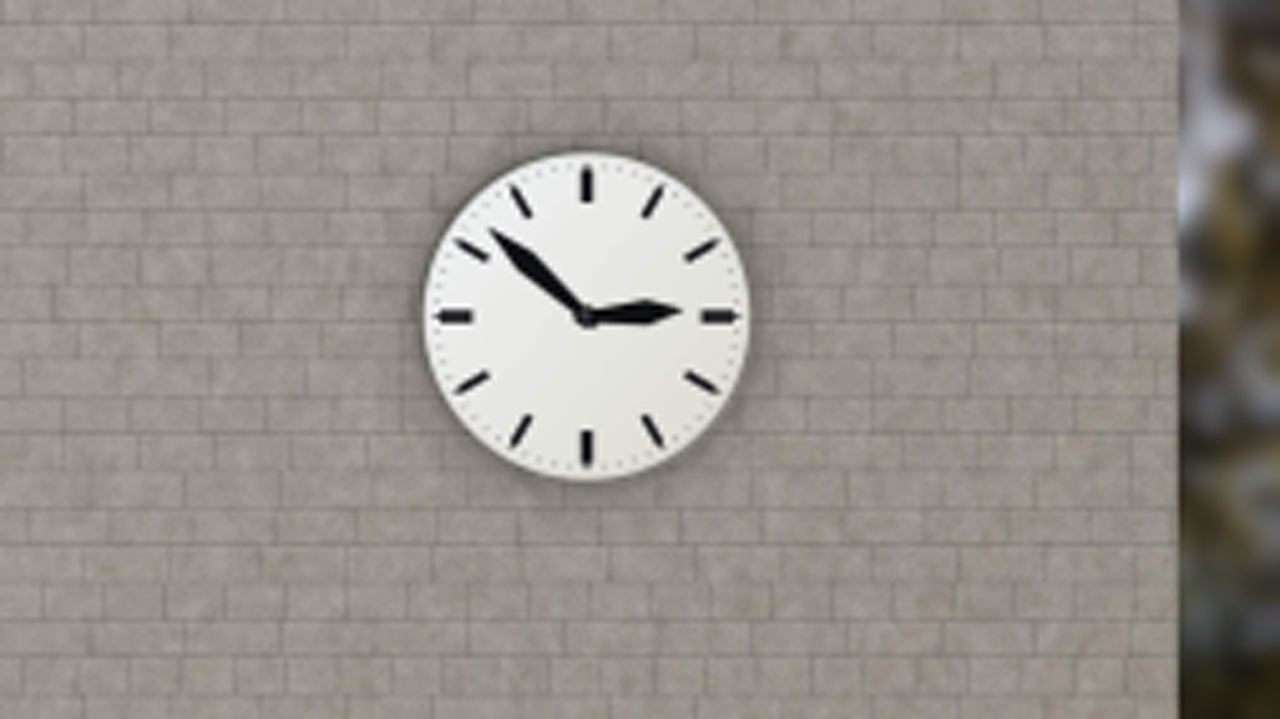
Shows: 2:52
